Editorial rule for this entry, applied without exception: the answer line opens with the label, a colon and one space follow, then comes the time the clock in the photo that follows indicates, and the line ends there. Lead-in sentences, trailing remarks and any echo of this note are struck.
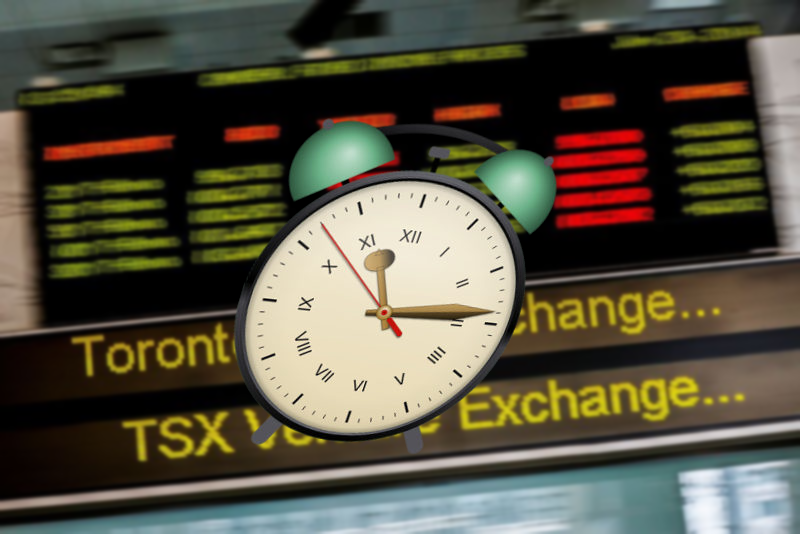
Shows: 11:13:52
